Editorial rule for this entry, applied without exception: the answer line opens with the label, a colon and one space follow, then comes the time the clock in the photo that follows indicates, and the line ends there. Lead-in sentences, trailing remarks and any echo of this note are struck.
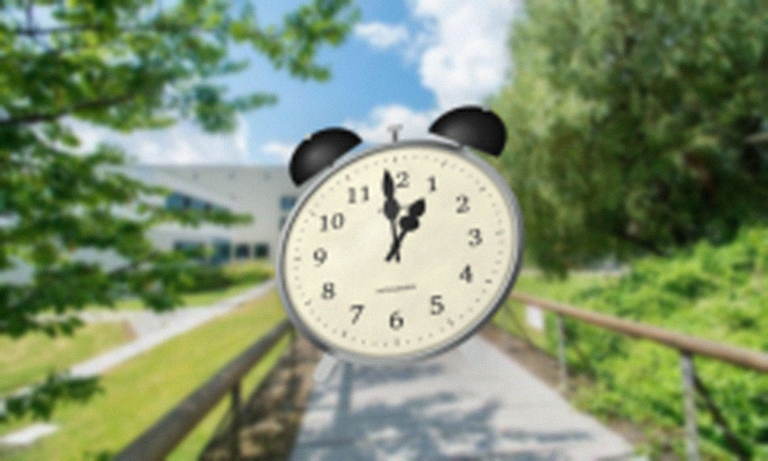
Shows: 12:59
